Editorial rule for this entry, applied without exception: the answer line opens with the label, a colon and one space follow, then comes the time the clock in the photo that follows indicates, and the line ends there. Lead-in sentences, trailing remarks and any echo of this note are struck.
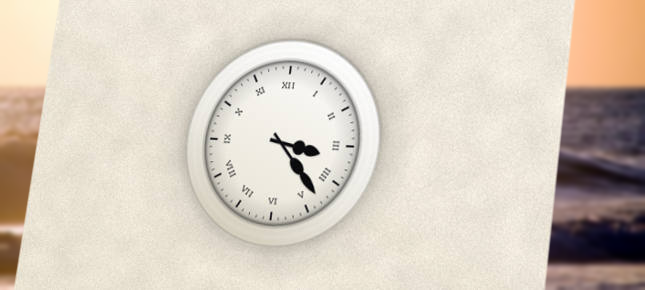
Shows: 3:23
